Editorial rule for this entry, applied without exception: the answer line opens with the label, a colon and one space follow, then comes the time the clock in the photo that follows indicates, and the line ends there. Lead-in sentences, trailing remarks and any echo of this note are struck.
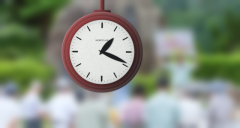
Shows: 1:19
